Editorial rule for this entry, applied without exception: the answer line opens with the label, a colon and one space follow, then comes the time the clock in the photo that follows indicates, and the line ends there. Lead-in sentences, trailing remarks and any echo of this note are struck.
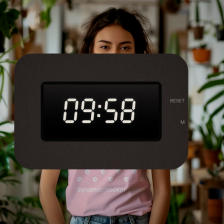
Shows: 9:58
